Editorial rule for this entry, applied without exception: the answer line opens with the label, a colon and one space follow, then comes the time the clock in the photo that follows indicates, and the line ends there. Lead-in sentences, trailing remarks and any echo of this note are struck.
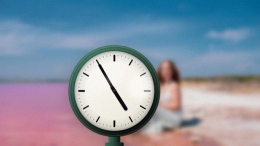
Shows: 4:55
